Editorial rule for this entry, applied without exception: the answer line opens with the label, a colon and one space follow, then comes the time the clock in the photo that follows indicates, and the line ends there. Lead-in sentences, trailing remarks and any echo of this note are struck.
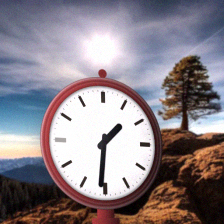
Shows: 1:31
